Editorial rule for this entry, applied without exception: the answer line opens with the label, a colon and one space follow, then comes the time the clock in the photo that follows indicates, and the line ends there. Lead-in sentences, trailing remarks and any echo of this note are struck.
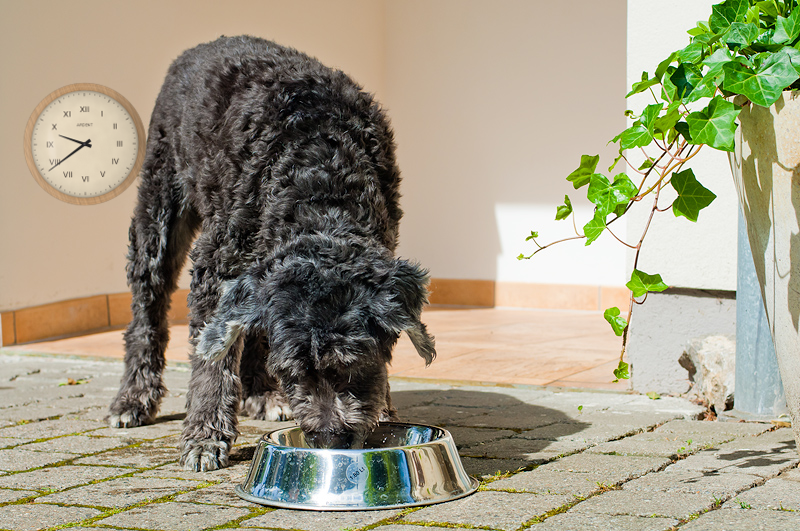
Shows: 9:39
